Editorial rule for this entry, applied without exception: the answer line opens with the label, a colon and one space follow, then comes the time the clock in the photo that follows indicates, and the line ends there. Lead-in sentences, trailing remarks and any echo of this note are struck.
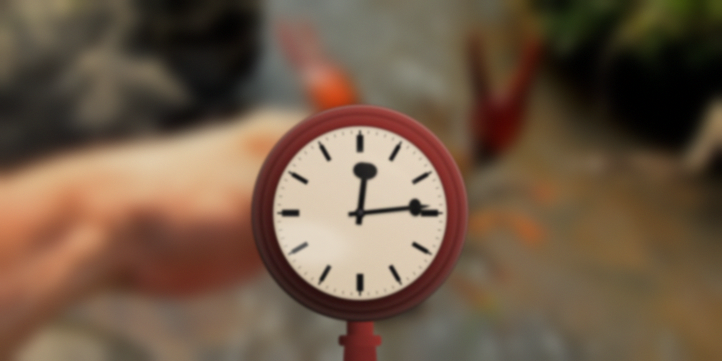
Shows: 12:14
